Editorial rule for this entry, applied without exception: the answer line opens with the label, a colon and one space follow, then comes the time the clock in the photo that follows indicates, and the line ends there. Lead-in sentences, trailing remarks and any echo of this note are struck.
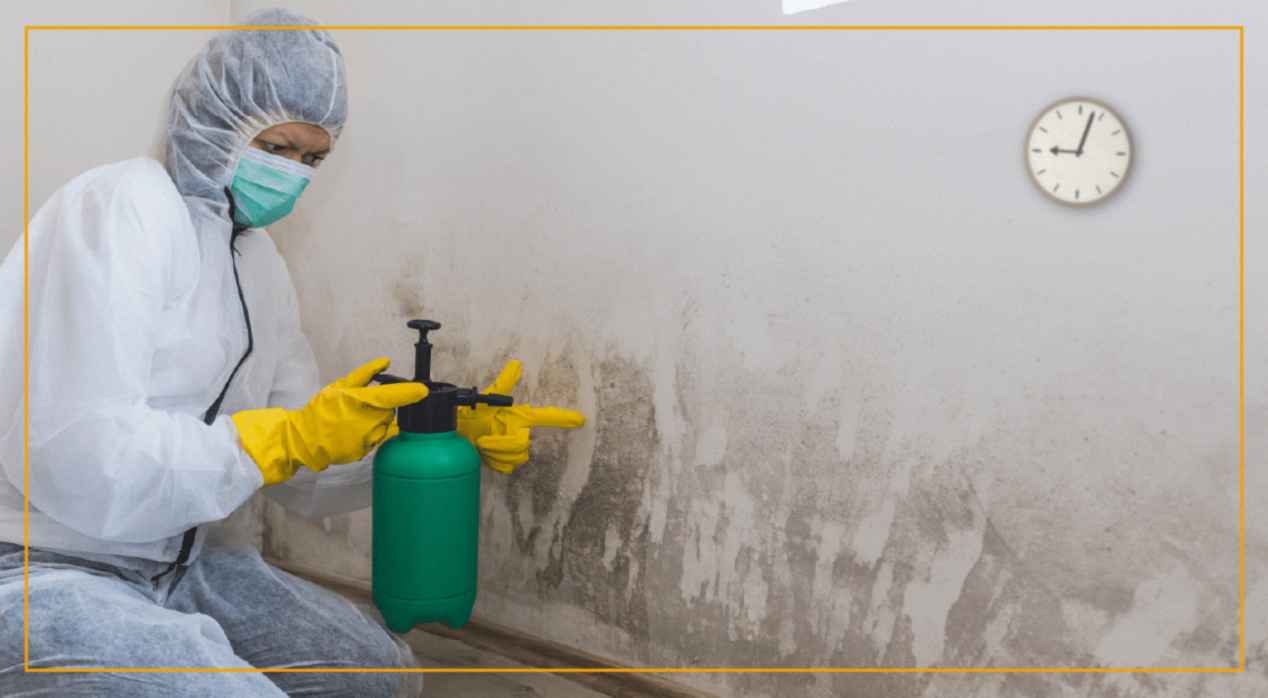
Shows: 9:03
